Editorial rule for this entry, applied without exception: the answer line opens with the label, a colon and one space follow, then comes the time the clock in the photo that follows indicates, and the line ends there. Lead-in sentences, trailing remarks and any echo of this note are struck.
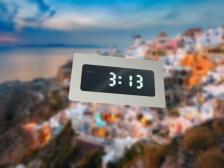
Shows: 3:13
